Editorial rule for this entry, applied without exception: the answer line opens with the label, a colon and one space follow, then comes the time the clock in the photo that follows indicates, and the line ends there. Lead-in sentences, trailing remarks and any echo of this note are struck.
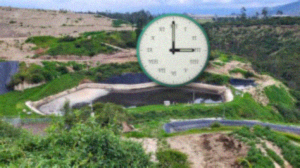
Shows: 3:00
